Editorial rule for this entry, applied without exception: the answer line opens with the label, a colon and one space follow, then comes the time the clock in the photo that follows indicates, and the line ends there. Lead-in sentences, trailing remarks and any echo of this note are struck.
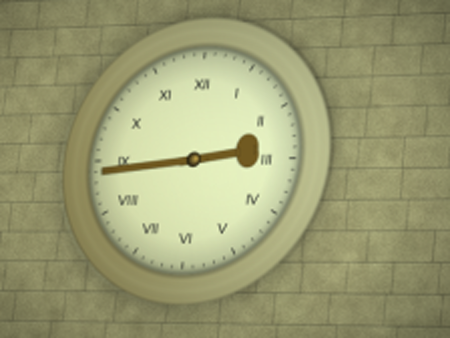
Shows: 2:44
